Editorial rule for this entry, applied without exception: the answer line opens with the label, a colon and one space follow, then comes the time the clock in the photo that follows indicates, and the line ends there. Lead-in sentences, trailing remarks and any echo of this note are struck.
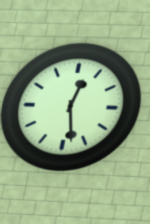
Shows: 12:28
